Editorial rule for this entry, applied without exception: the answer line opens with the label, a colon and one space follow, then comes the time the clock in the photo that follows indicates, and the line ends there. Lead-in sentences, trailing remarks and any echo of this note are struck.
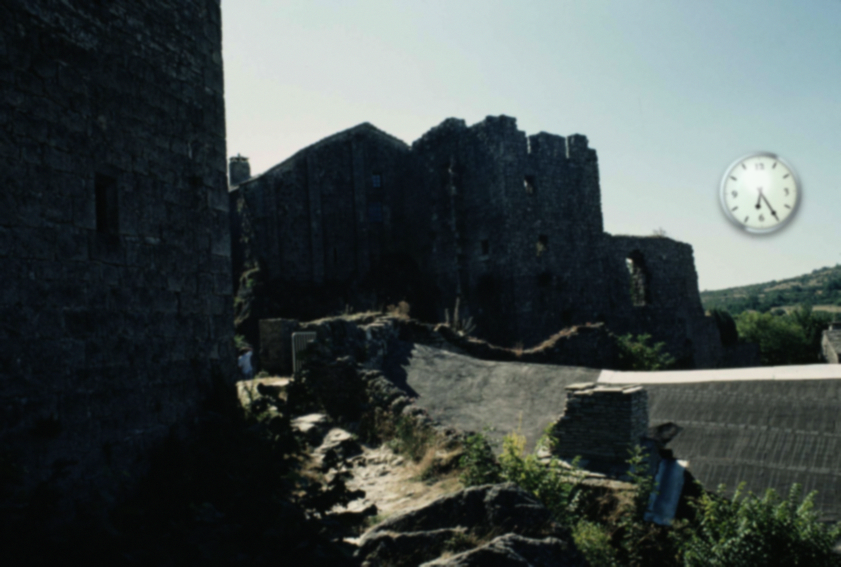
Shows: 6:25
